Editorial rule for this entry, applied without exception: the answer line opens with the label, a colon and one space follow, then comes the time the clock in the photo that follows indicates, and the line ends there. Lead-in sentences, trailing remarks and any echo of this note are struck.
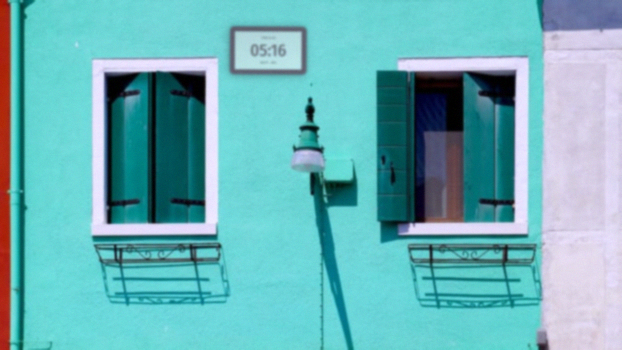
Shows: 5:16
